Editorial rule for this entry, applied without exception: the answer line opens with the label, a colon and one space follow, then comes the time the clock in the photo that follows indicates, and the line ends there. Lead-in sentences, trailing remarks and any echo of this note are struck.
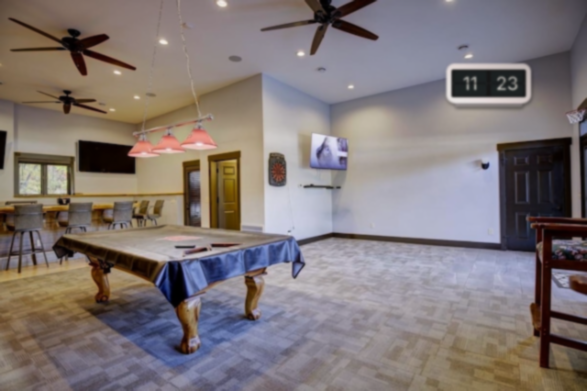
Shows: 11:23
